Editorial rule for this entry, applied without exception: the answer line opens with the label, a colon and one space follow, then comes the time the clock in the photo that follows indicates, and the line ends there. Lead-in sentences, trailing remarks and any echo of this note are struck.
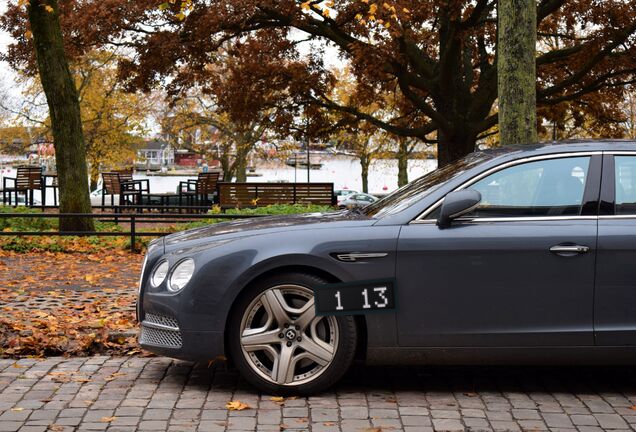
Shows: 1:13
